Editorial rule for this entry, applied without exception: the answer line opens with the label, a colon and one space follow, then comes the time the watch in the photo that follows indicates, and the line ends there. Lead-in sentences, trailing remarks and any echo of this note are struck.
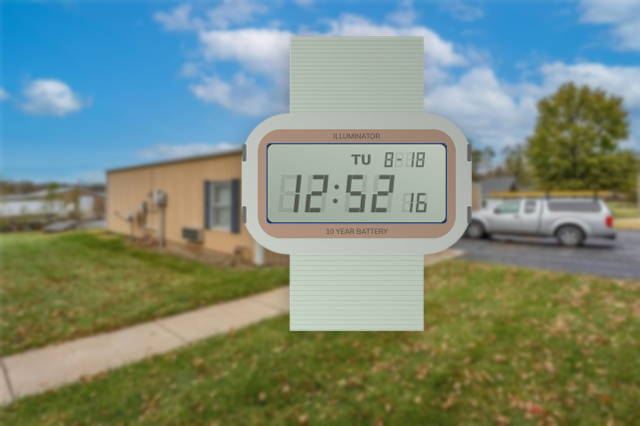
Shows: 12:52:16
